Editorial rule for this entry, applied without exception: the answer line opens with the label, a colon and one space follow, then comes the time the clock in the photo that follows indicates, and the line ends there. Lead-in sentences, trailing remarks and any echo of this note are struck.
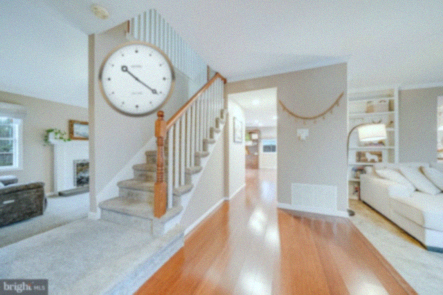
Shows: 10:21
